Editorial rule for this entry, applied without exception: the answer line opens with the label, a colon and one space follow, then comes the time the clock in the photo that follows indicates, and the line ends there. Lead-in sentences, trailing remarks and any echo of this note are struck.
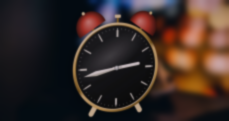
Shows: 2:43
